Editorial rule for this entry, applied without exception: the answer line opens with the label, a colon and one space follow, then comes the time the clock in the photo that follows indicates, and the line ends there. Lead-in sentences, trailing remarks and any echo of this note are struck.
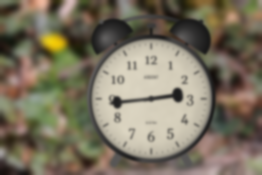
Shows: 2:44
